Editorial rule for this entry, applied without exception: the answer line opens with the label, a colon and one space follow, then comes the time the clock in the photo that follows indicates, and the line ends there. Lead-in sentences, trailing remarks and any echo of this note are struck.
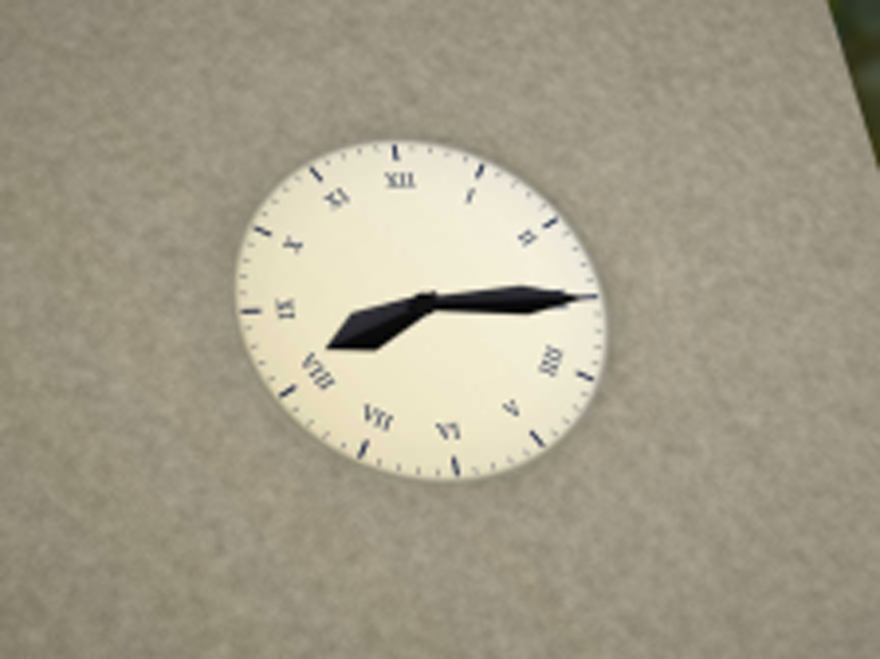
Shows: 8:15
